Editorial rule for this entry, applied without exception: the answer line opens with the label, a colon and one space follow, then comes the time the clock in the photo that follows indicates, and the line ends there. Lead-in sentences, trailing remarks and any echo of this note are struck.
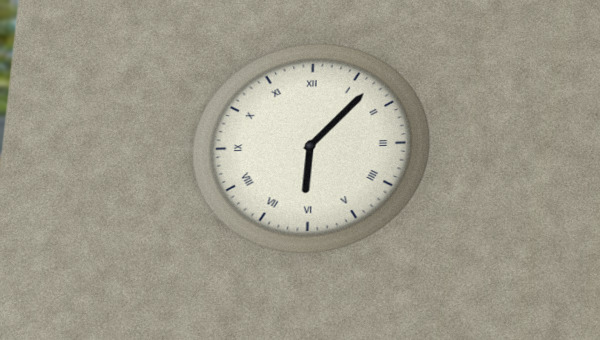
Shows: 6:07
